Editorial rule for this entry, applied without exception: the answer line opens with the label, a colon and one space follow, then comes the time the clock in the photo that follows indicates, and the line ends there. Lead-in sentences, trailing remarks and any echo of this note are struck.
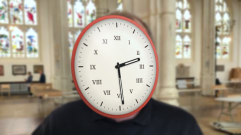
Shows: 2:29
